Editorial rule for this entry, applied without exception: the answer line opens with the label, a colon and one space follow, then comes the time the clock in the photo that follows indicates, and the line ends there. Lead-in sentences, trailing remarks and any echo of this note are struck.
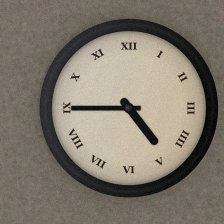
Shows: 4:45
